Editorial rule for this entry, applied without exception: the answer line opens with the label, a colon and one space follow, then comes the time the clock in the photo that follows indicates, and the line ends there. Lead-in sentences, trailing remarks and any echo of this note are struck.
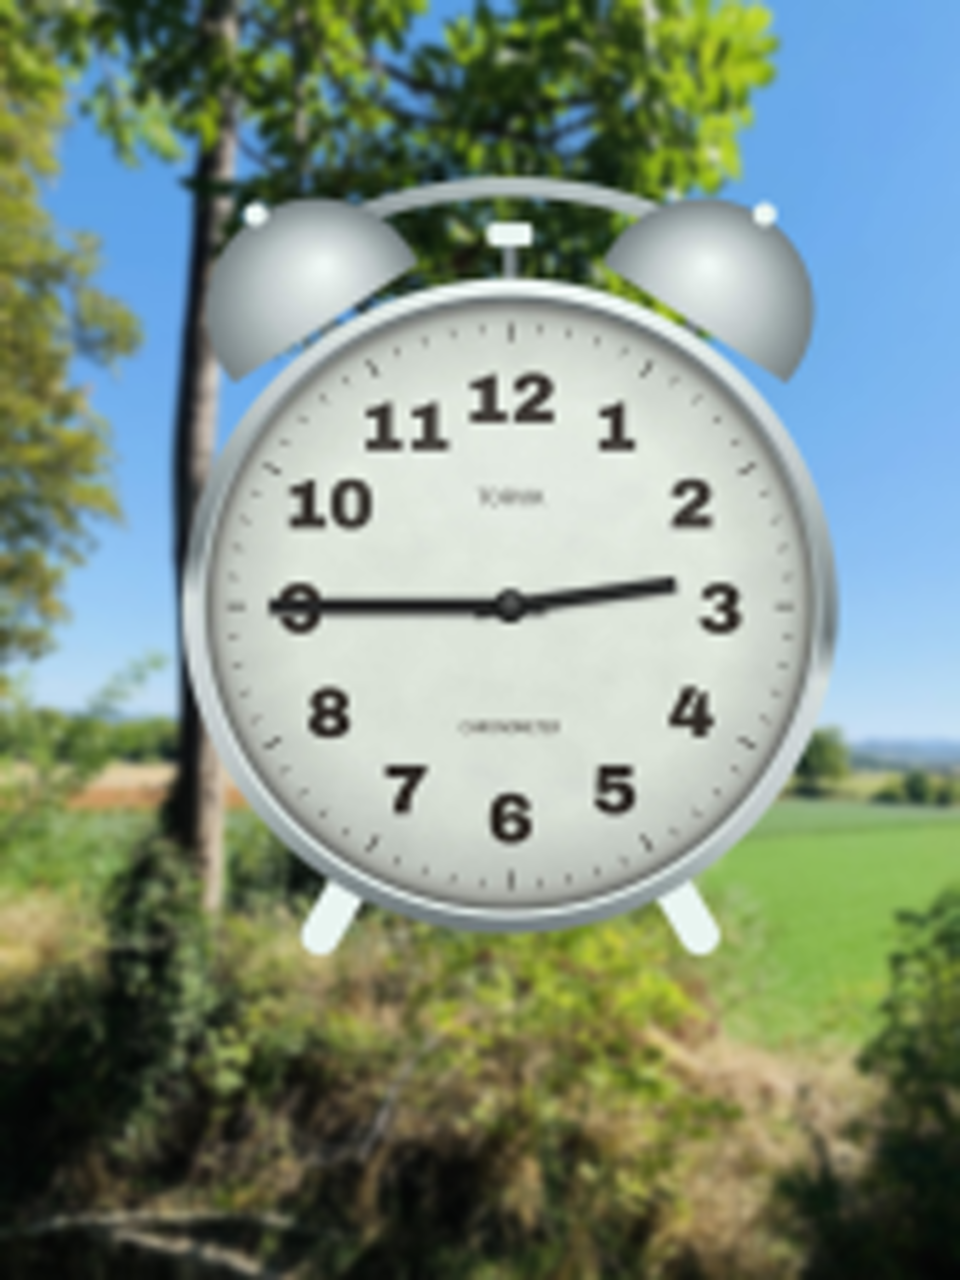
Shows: 2:45
